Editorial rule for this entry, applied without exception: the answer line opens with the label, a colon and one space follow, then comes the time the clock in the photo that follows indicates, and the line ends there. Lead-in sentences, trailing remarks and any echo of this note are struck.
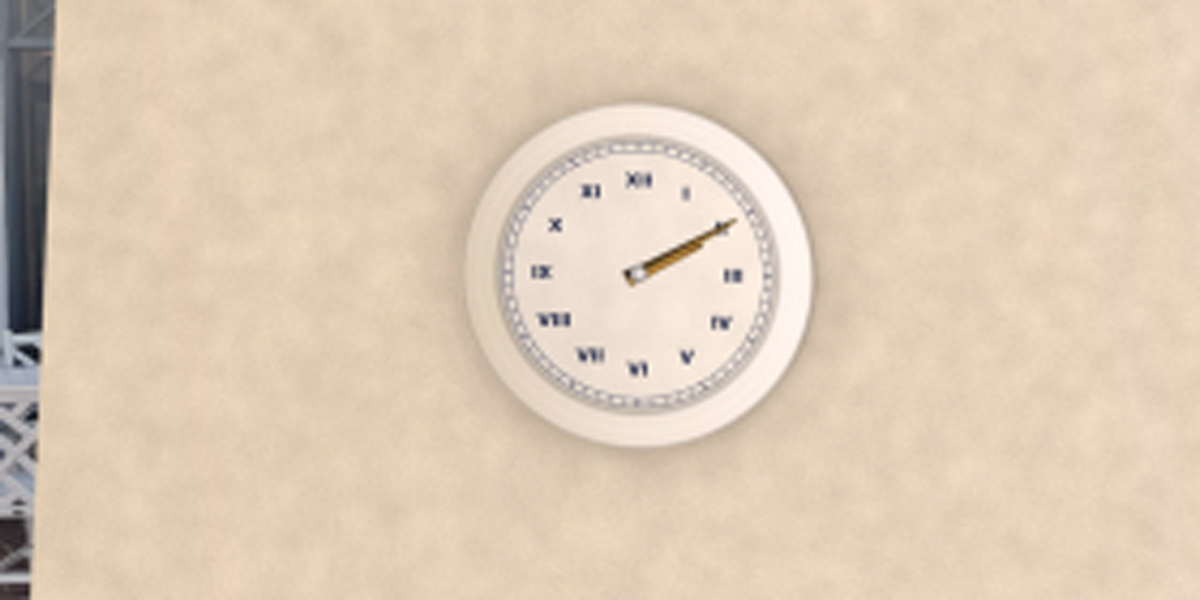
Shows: 2:10
